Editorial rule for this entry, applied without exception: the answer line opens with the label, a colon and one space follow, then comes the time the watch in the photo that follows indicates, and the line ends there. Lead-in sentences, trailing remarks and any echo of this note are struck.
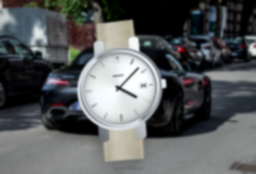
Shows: 4:08
